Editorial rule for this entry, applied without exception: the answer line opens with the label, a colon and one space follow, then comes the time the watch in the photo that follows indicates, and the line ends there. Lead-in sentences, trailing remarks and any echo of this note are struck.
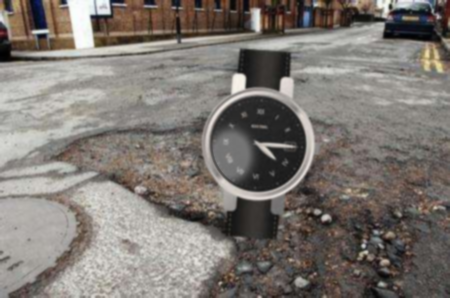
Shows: 4:15
